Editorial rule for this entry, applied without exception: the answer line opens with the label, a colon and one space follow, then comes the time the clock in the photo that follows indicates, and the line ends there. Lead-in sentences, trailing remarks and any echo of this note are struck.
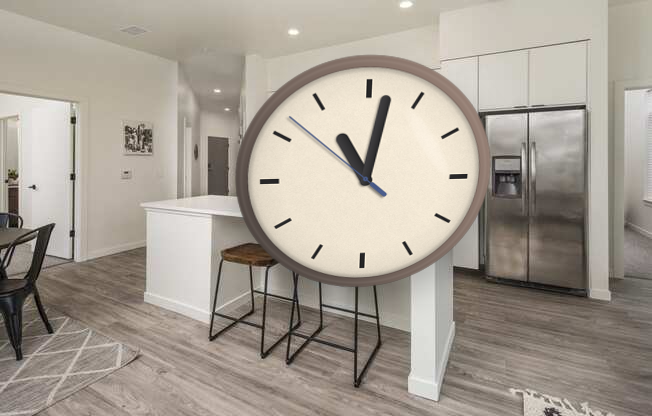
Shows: 11:01:52
